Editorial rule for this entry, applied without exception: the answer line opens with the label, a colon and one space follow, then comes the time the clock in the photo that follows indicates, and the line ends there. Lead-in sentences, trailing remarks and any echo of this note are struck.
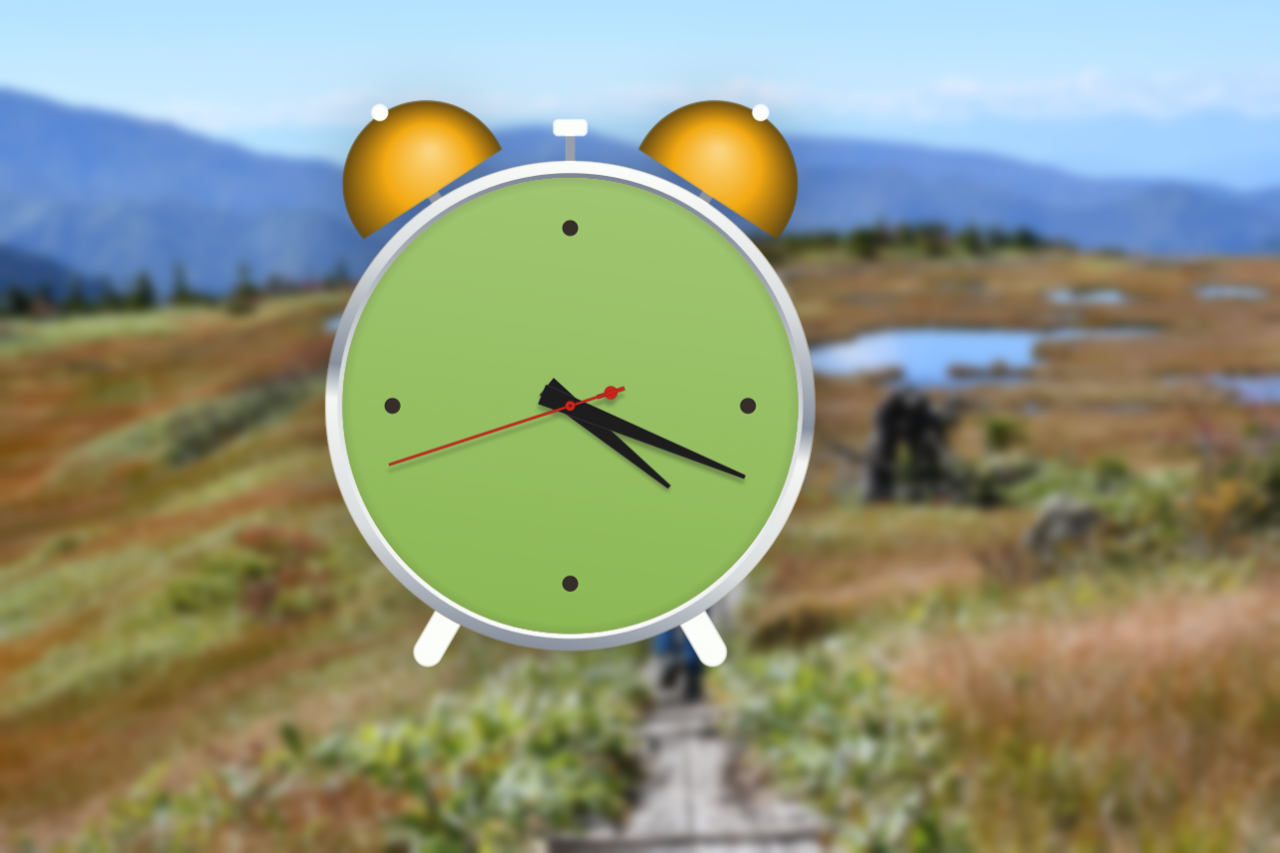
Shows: 4:18:42
